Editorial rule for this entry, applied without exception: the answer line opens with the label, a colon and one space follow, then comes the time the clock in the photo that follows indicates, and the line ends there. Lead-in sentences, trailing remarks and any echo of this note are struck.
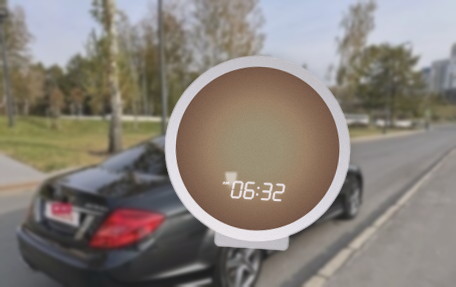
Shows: 6:32
